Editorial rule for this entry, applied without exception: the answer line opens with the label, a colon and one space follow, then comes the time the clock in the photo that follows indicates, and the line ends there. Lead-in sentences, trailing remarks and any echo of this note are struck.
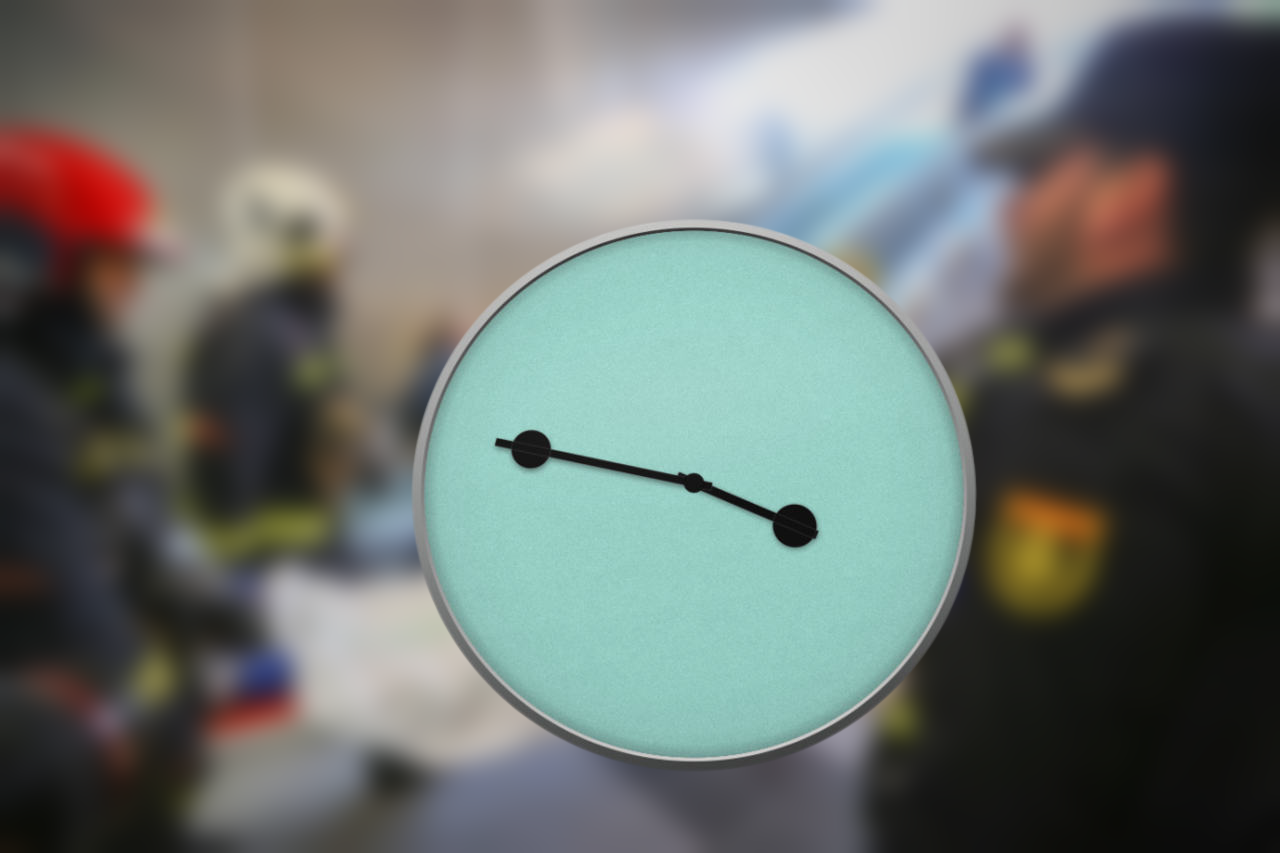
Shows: 3:47
